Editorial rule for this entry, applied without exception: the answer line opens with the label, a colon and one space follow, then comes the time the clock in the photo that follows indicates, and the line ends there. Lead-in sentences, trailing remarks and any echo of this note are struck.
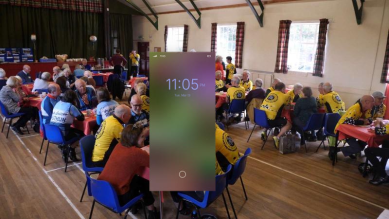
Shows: 11:05
